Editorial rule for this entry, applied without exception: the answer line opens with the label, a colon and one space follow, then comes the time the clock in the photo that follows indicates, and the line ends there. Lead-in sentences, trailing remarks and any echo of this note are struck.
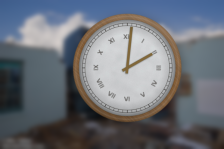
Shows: 2:01
